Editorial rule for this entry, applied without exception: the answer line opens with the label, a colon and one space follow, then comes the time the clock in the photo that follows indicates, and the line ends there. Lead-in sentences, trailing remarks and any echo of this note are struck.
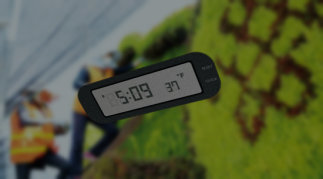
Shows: 5:09
